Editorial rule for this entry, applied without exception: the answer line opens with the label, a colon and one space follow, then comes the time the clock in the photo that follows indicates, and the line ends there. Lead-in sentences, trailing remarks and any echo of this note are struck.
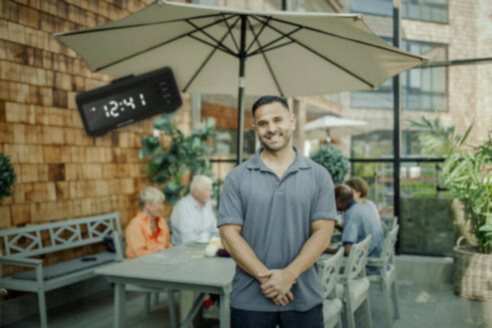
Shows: 12:41
